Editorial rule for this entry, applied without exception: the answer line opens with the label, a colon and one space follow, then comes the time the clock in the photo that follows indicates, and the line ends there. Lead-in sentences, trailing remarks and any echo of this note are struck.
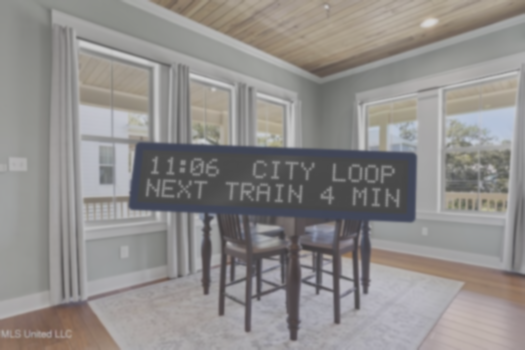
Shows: 11:06
